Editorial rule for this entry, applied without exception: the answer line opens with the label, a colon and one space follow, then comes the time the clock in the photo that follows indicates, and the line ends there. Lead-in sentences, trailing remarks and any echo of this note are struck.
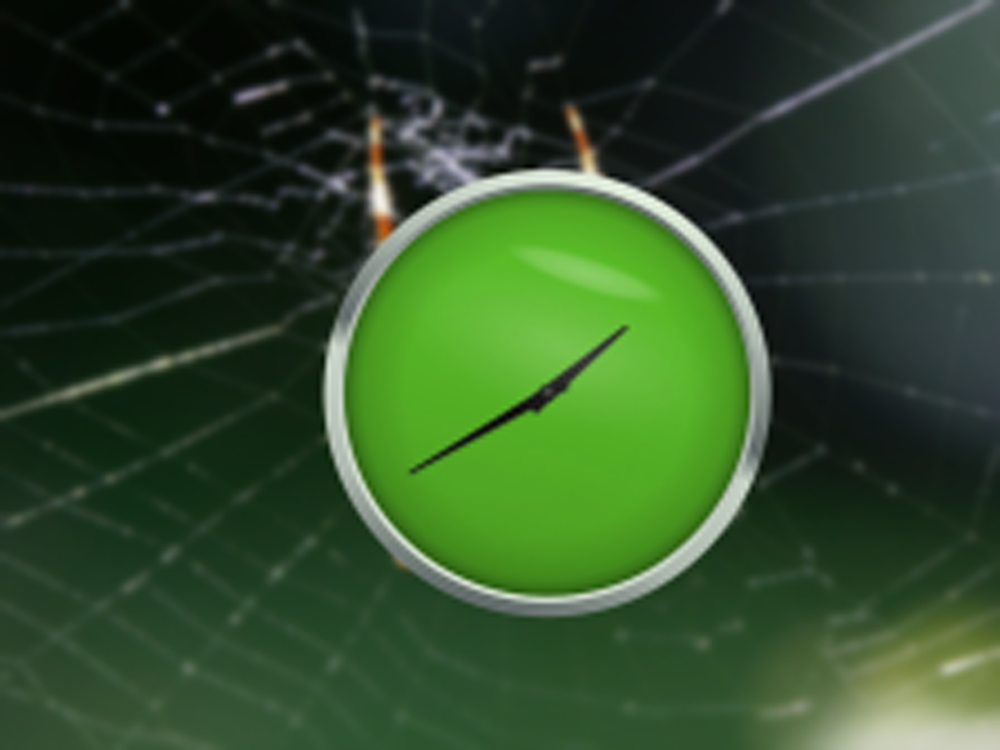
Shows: 1:40
